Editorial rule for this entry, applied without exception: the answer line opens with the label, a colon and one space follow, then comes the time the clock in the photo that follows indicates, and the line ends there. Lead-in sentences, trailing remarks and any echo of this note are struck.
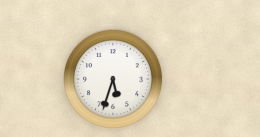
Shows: 5:33
